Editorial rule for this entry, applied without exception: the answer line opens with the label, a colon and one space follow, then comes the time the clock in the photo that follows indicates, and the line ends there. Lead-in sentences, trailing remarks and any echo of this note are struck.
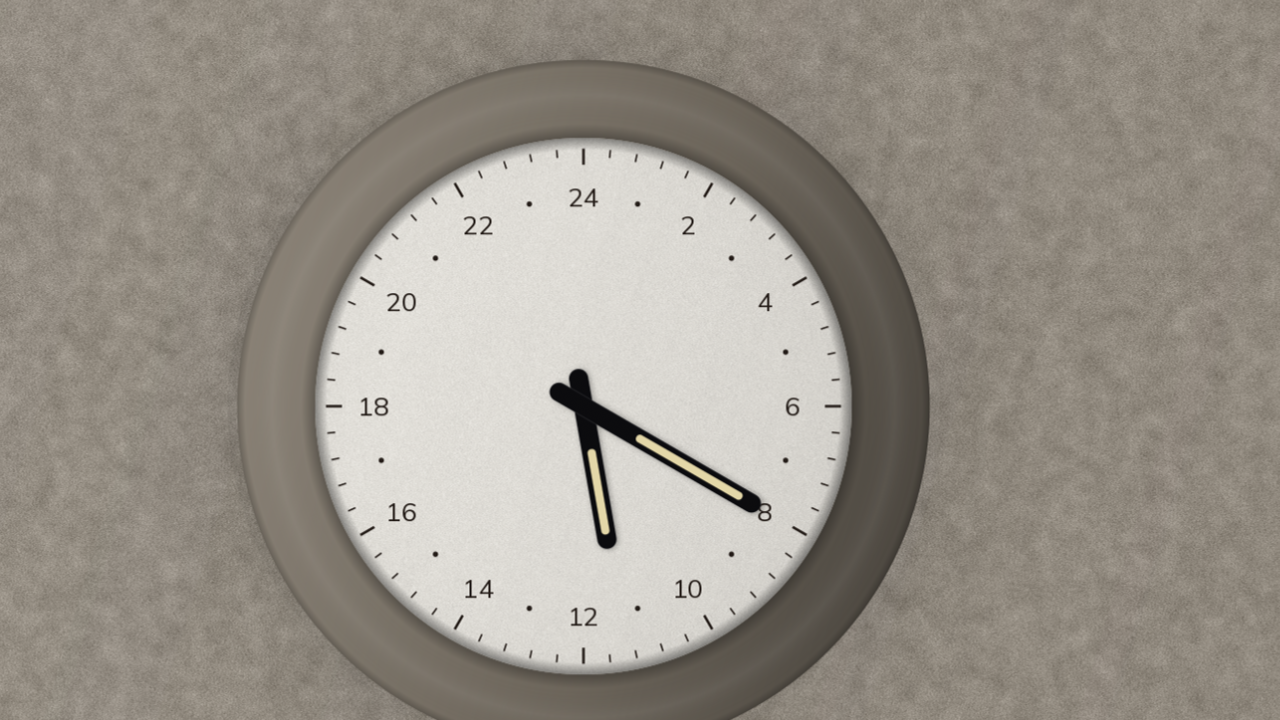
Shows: 11:20
